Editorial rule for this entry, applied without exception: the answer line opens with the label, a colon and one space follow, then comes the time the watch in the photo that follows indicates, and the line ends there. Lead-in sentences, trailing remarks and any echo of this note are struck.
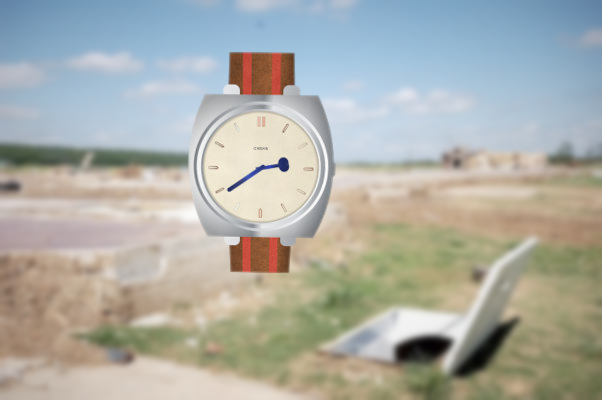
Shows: 2:39
